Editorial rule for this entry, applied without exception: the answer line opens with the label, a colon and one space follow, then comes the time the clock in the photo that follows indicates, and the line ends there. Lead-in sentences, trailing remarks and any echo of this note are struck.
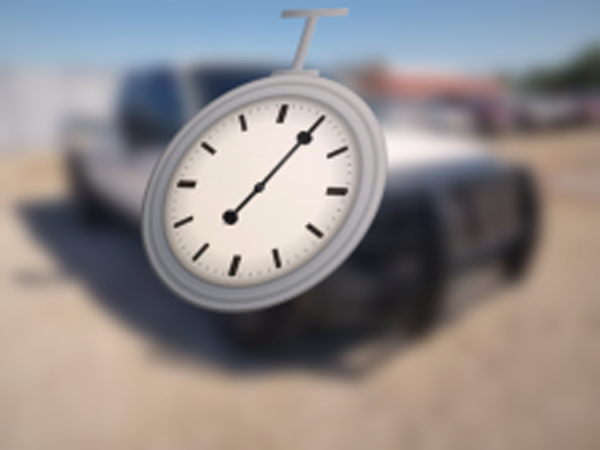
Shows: 7:05
